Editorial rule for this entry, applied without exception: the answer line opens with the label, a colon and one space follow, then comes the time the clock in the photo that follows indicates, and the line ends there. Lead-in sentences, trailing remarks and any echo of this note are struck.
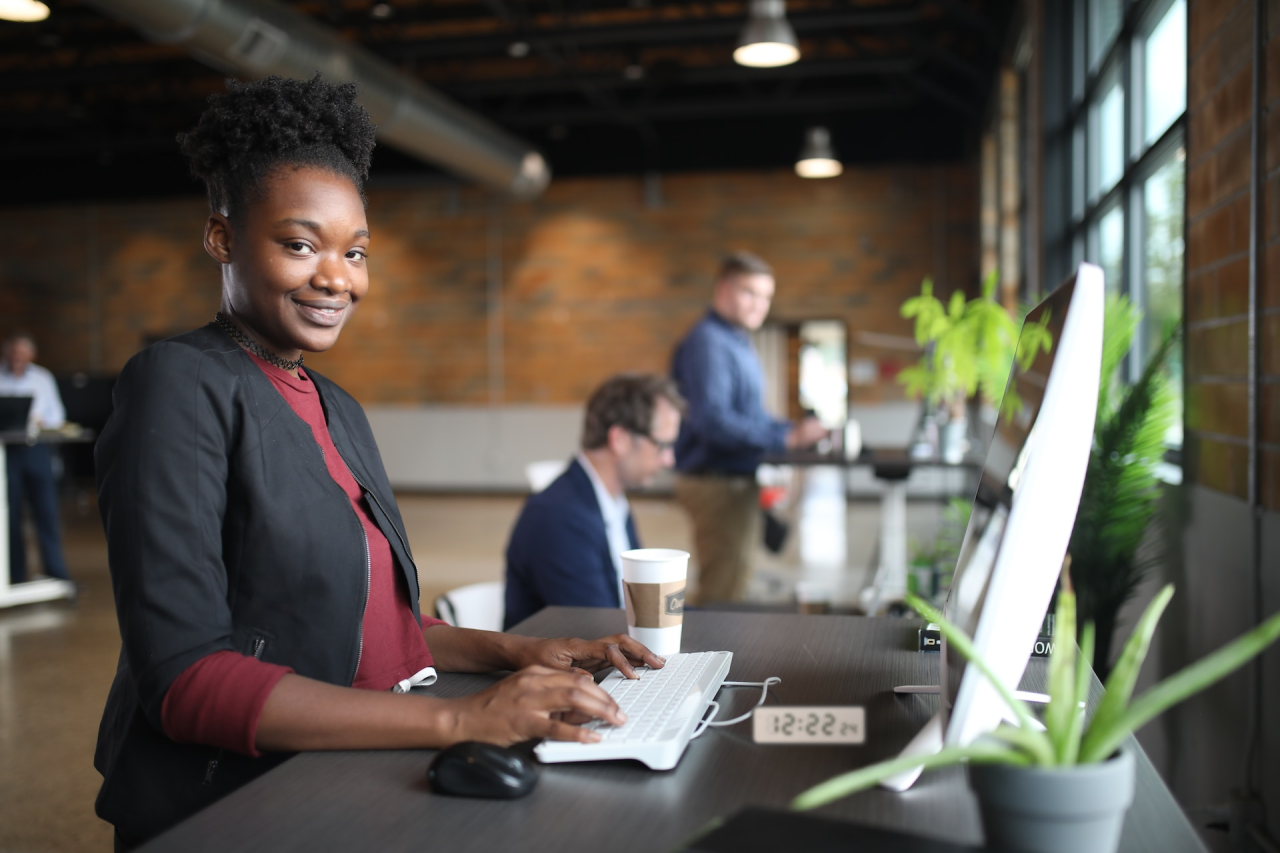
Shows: 12:22
